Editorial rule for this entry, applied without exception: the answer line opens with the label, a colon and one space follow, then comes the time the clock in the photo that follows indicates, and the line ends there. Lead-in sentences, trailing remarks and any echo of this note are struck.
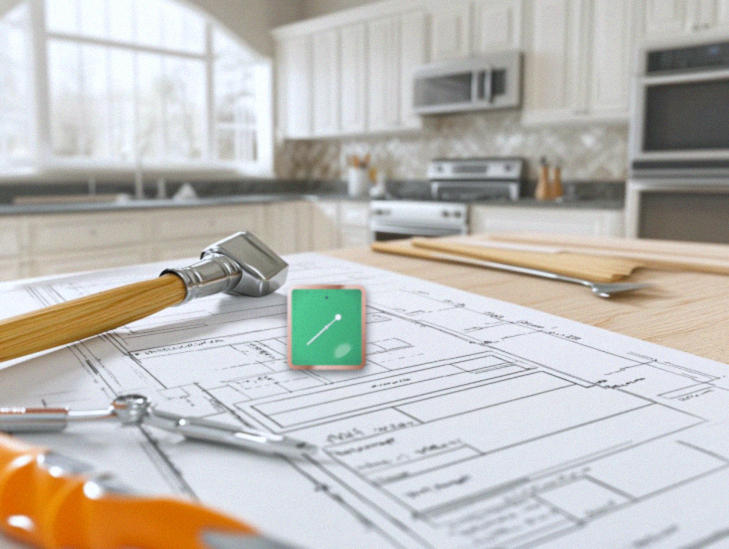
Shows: 1:38
